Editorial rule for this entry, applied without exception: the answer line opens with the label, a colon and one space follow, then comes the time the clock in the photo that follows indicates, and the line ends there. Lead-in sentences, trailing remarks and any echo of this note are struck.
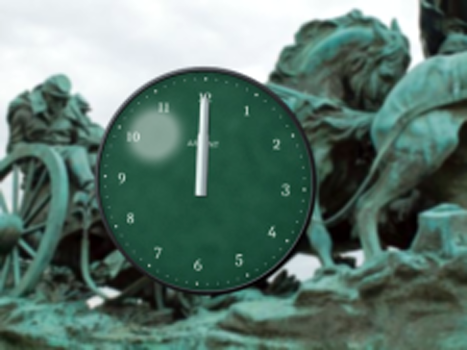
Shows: 12:00
